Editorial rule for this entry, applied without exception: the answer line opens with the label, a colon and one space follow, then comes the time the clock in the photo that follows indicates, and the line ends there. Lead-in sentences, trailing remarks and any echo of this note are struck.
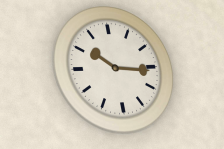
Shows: 10:16
